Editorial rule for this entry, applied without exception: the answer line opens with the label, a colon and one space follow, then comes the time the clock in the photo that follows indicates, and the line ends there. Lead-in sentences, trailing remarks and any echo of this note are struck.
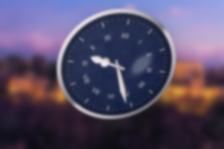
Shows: 9:26
